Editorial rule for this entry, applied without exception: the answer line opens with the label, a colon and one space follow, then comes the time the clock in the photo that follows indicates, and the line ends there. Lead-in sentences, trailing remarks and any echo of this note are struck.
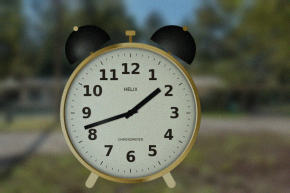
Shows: 1:42
